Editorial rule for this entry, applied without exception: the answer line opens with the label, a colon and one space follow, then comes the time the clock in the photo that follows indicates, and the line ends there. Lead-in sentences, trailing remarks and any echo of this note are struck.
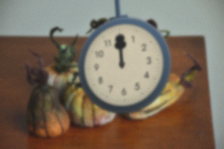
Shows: 12:00
